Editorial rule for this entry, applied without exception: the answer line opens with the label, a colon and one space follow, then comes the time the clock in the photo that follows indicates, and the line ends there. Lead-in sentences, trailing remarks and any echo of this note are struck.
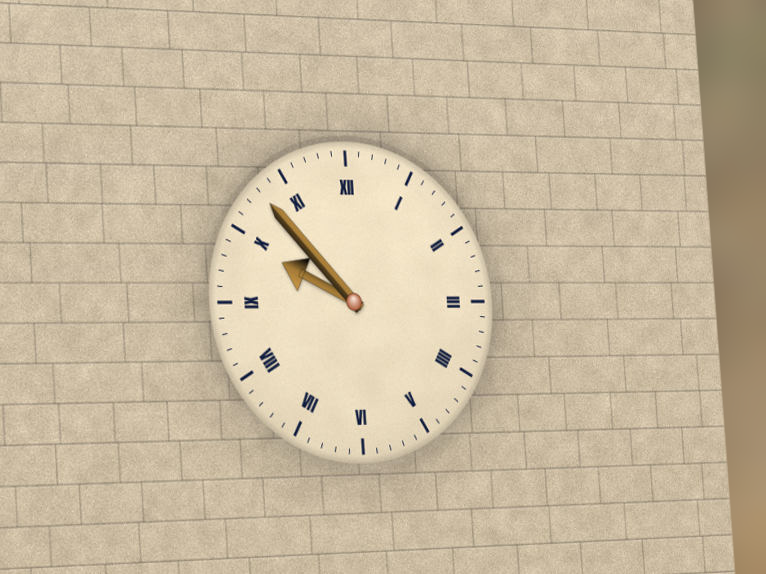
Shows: 9:53
